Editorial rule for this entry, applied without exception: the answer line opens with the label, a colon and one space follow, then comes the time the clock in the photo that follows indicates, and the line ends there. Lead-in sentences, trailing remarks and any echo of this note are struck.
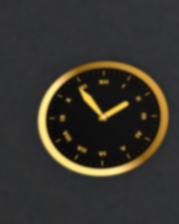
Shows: 1:54
